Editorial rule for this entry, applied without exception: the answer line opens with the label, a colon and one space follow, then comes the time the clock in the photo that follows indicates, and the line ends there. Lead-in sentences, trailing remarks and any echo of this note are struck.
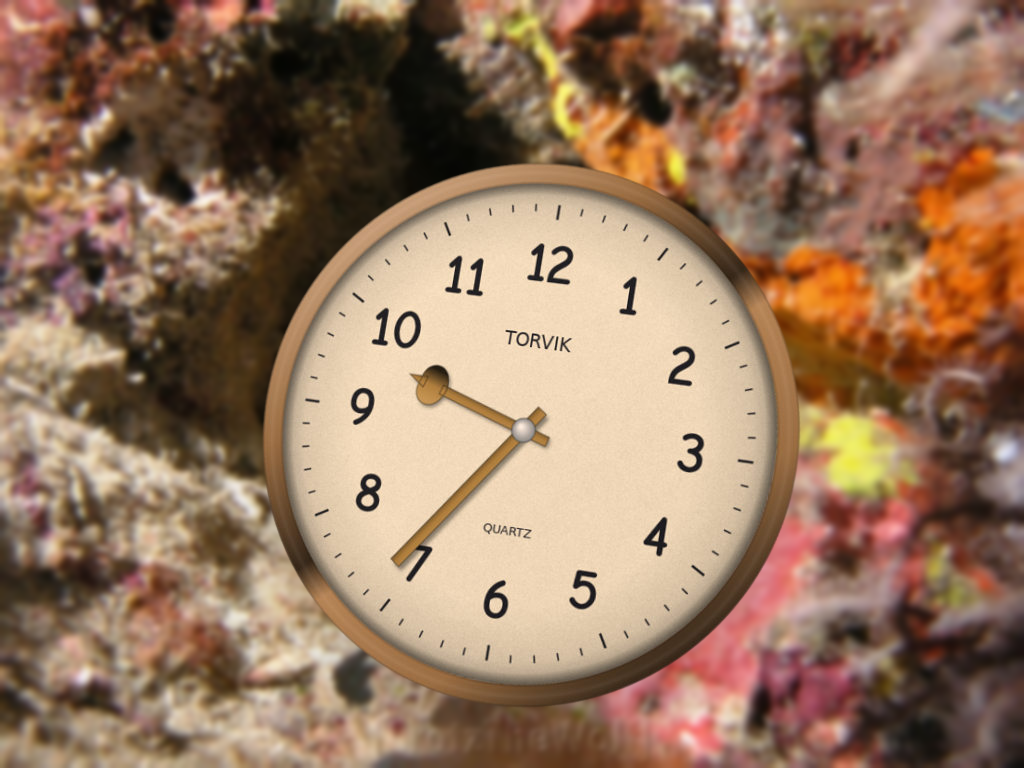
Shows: 9:36
